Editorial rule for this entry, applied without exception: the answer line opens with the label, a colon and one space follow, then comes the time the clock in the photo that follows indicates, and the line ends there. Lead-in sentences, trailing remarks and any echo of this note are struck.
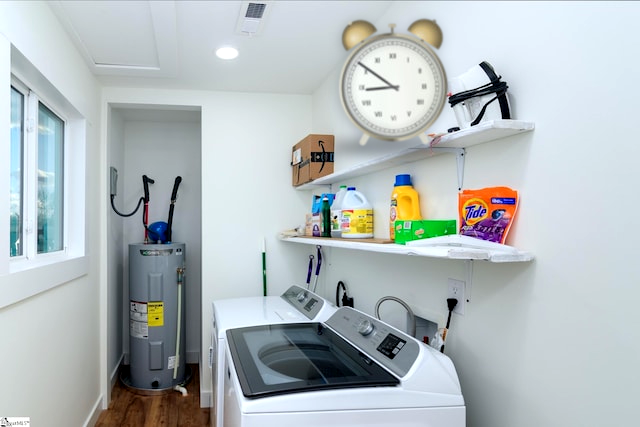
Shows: 8:51
